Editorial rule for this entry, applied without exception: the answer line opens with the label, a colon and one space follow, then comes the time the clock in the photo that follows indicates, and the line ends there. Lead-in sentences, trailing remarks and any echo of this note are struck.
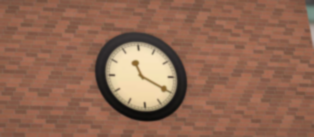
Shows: 11:20
